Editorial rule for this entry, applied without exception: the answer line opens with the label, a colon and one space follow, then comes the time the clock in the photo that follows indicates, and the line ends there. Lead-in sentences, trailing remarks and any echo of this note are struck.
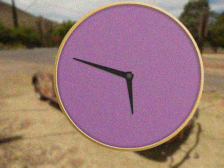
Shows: 5:48
